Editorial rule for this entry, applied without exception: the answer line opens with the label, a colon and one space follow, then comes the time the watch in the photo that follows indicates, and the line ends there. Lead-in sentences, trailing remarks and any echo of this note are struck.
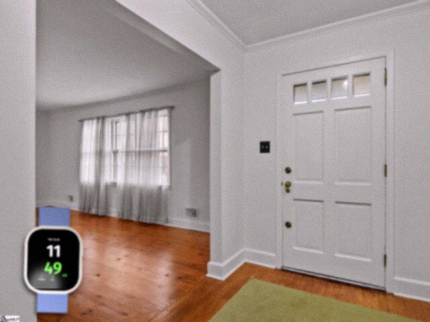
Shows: 11:49
